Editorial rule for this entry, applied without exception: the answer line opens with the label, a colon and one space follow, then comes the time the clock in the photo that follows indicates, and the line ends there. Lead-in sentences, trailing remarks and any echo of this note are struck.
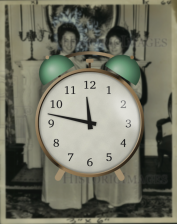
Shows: 11:47
